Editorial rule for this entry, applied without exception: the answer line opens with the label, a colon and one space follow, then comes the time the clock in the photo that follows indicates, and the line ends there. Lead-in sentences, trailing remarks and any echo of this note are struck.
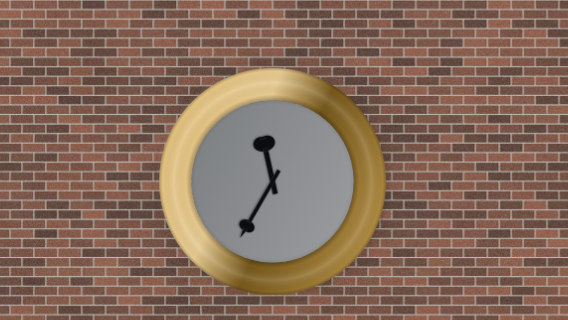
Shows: 11:35
